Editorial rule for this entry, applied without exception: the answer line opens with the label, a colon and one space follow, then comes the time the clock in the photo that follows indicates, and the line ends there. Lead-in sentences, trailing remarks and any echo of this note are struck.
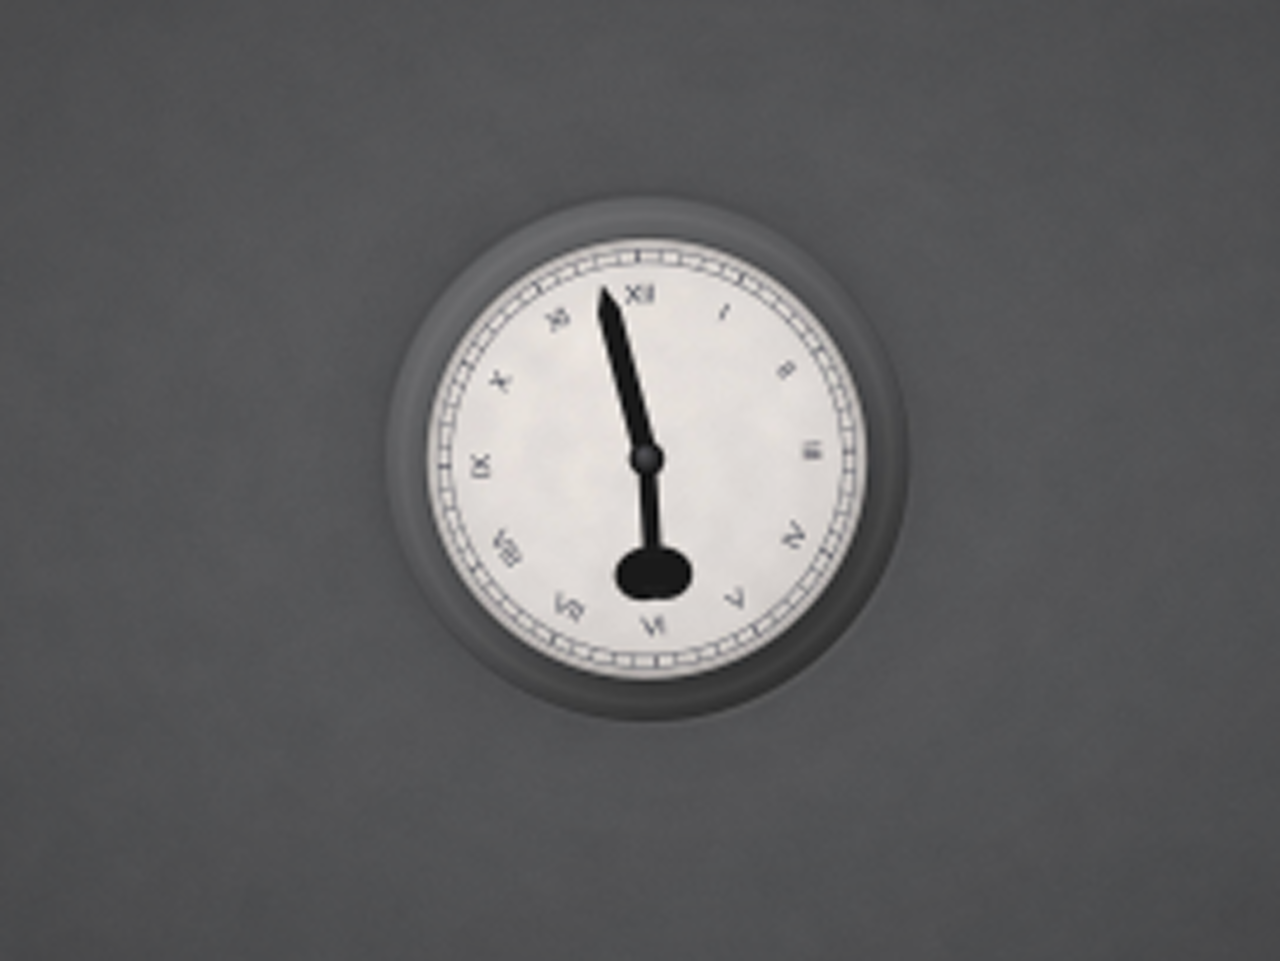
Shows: 5:58
